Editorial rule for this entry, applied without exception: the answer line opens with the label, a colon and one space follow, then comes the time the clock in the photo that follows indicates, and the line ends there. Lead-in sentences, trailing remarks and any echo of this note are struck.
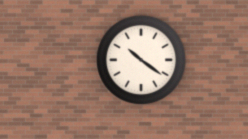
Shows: 10:21
